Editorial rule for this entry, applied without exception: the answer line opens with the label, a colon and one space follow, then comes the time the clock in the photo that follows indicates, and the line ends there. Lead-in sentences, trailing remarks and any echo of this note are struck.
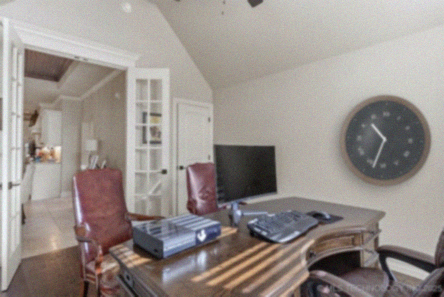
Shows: 10:33
